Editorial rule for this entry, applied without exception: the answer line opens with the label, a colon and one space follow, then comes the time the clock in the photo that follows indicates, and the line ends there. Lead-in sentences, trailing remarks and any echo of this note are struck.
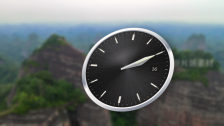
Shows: 2:10
